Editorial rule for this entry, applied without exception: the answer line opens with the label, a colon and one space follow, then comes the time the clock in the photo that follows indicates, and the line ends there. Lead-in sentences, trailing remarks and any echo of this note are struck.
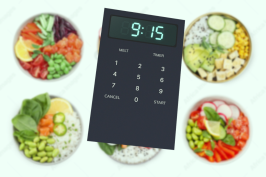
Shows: 9:15
